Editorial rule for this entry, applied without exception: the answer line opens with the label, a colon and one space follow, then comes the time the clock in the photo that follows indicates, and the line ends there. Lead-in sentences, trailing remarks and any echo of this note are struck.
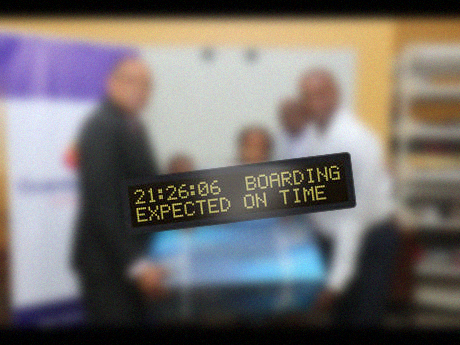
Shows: 21:26:06
